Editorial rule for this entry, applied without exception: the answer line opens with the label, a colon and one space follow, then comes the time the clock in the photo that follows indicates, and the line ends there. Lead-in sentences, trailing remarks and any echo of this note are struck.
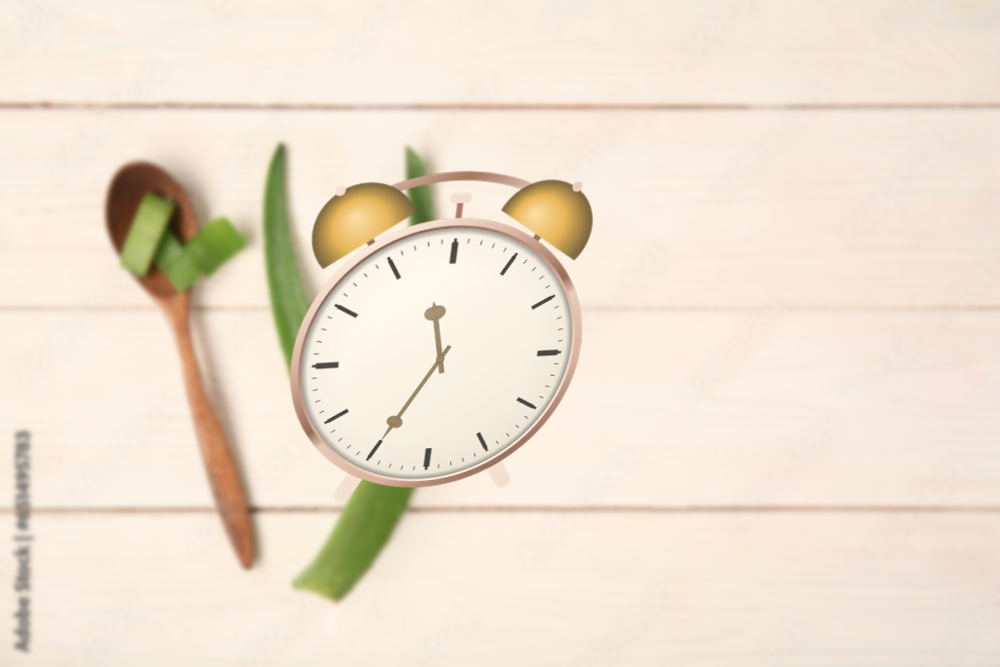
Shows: 11:35
